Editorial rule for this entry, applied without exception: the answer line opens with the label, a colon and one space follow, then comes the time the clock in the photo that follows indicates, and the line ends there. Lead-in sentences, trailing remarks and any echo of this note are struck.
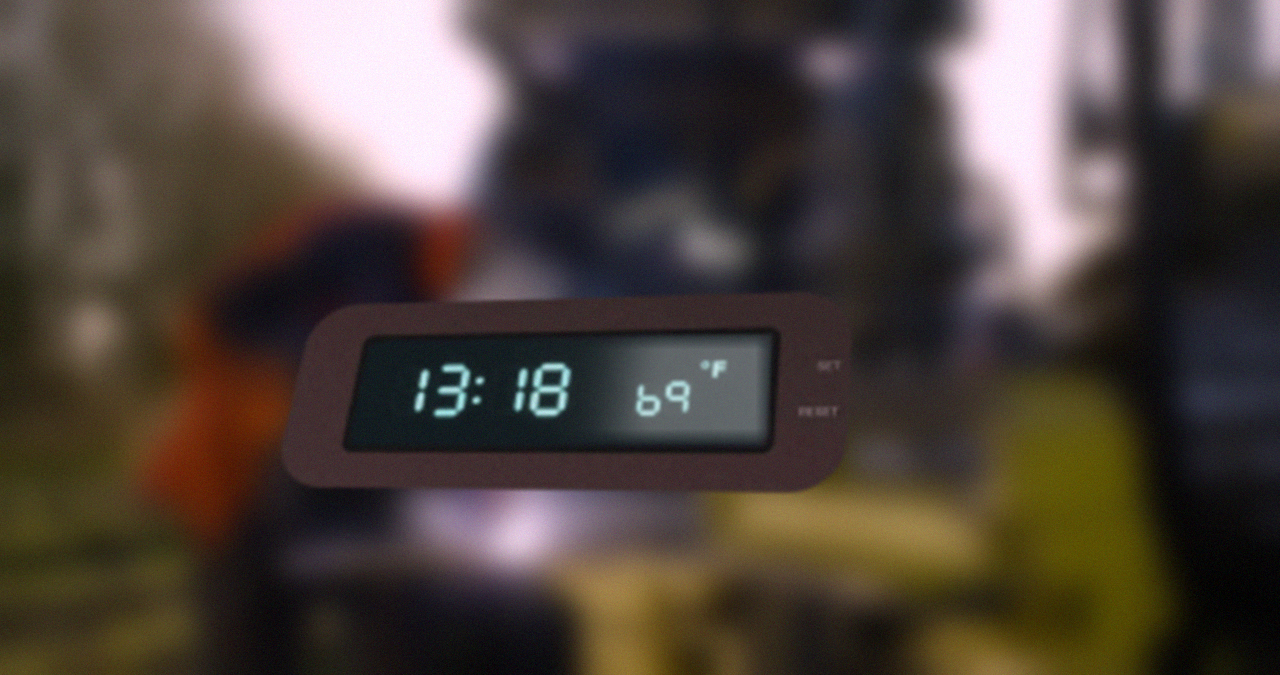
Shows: 13:18
